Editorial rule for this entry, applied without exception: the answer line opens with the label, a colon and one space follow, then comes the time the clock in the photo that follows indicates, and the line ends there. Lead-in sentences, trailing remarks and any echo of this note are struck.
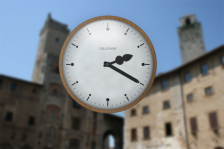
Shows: 2:20
